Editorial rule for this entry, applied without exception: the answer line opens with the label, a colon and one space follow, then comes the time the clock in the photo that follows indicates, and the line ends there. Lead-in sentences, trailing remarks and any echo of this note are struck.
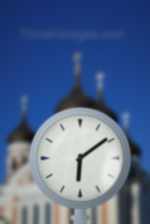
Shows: 6:09
